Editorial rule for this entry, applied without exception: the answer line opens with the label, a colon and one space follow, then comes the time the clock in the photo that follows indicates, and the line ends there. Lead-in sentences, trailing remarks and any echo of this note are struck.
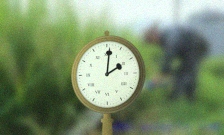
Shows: 2:01
